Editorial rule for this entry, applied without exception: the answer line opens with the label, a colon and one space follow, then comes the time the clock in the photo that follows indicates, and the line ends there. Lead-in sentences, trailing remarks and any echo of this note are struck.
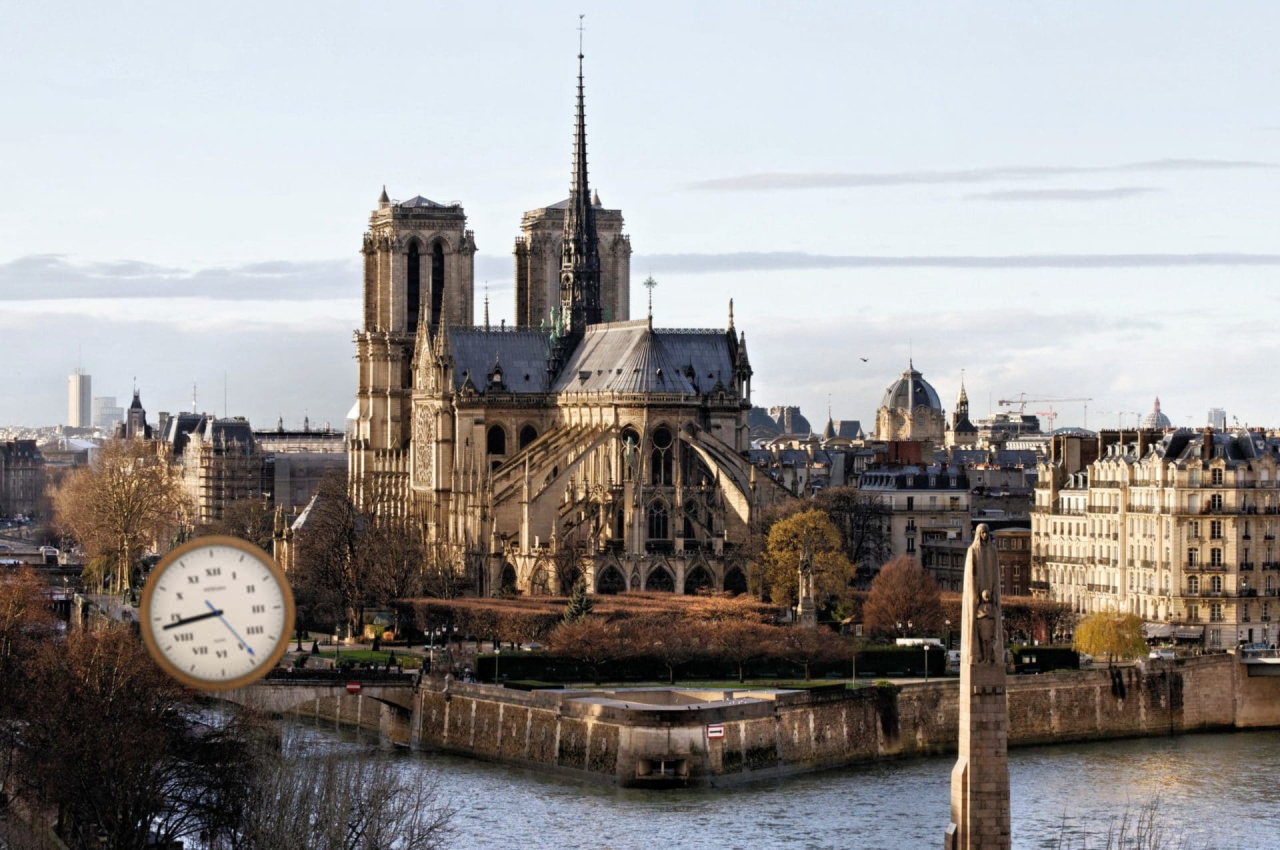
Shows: 8:43:24
